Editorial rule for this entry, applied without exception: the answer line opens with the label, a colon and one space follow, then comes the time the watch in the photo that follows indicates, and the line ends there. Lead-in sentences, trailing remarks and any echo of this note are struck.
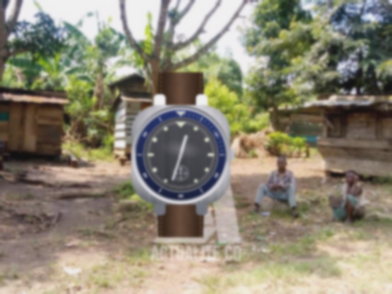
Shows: 12:33
